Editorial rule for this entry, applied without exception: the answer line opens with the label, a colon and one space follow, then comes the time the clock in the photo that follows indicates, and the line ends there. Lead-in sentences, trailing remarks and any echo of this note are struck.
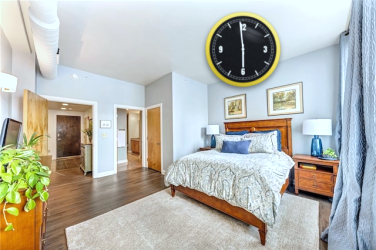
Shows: 5:59
